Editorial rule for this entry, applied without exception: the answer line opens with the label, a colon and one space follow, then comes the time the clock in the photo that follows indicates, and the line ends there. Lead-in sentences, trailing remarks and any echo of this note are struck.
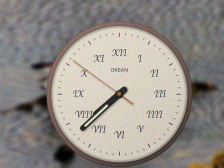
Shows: 7:37:51
